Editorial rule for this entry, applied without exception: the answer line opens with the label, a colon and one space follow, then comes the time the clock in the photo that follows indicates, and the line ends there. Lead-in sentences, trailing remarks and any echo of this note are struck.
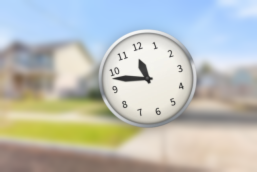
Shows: 11:48
